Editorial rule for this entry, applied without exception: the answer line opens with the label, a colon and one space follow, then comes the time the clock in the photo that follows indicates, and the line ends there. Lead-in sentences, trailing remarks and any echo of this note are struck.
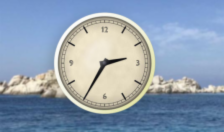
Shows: 2:35
